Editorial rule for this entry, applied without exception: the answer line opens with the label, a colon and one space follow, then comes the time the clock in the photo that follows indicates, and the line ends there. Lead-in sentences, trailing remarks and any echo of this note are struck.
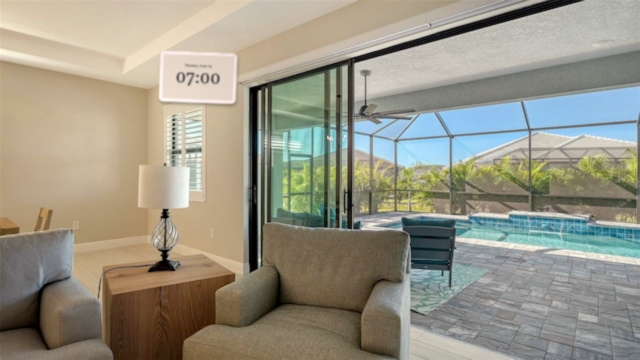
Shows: 7:00
